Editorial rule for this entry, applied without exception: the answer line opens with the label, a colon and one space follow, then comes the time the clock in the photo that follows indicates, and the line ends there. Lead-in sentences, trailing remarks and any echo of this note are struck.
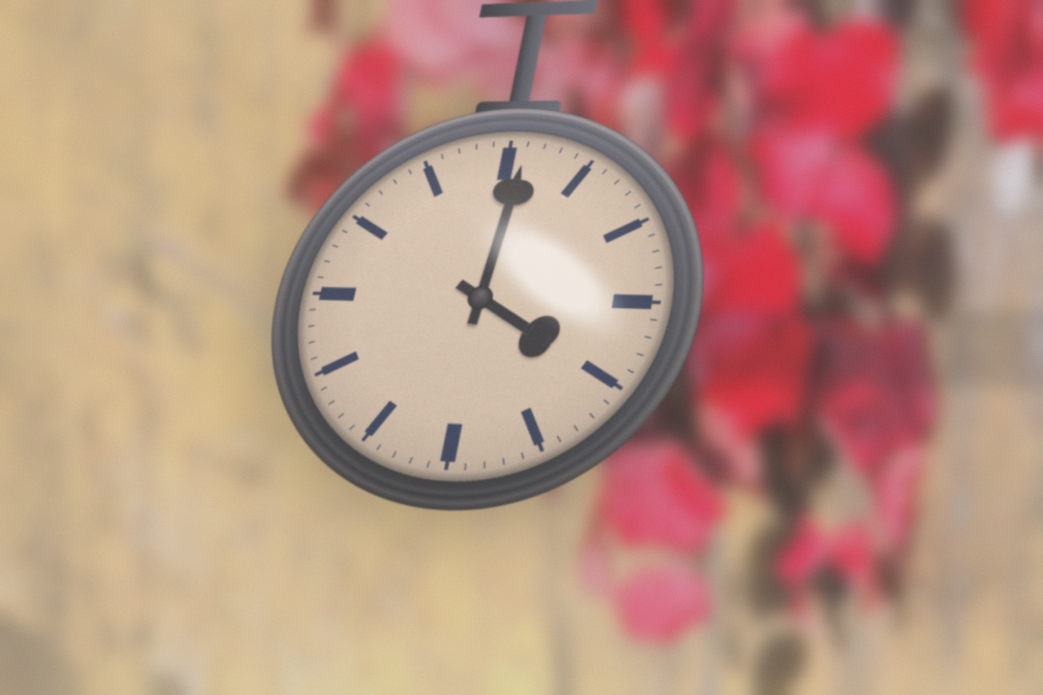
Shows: 4:01
